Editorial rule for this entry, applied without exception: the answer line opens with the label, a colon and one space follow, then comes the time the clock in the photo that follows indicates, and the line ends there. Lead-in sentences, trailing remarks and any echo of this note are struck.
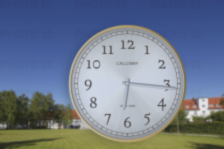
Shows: 6:16
